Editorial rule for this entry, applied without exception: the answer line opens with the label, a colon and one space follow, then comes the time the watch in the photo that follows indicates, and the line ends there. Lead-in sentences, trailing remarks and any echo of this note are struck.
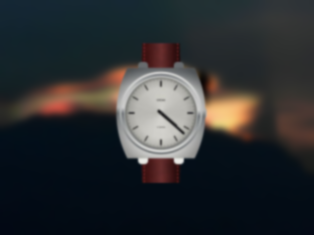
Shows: 4:22
